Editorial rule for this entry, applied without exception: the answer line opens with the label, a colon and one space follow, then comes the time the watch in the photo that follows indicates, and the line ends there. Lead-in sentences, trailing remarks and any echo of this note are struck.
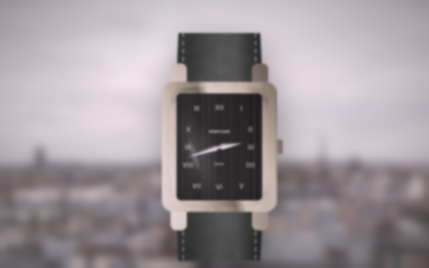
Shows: 2:42
